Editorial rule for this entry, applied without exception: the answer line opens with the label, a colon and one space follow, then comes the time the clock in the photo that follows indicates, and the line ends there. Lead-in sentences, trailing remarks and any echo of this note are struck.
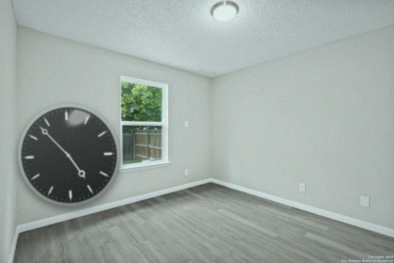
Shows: 4:53
